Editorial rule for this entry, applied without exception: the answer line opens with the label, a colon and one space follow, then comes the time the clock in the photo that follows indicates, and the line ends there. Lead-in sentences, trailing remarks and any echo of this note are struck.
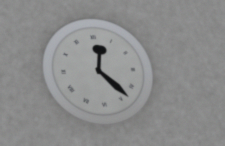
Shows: 12:23
